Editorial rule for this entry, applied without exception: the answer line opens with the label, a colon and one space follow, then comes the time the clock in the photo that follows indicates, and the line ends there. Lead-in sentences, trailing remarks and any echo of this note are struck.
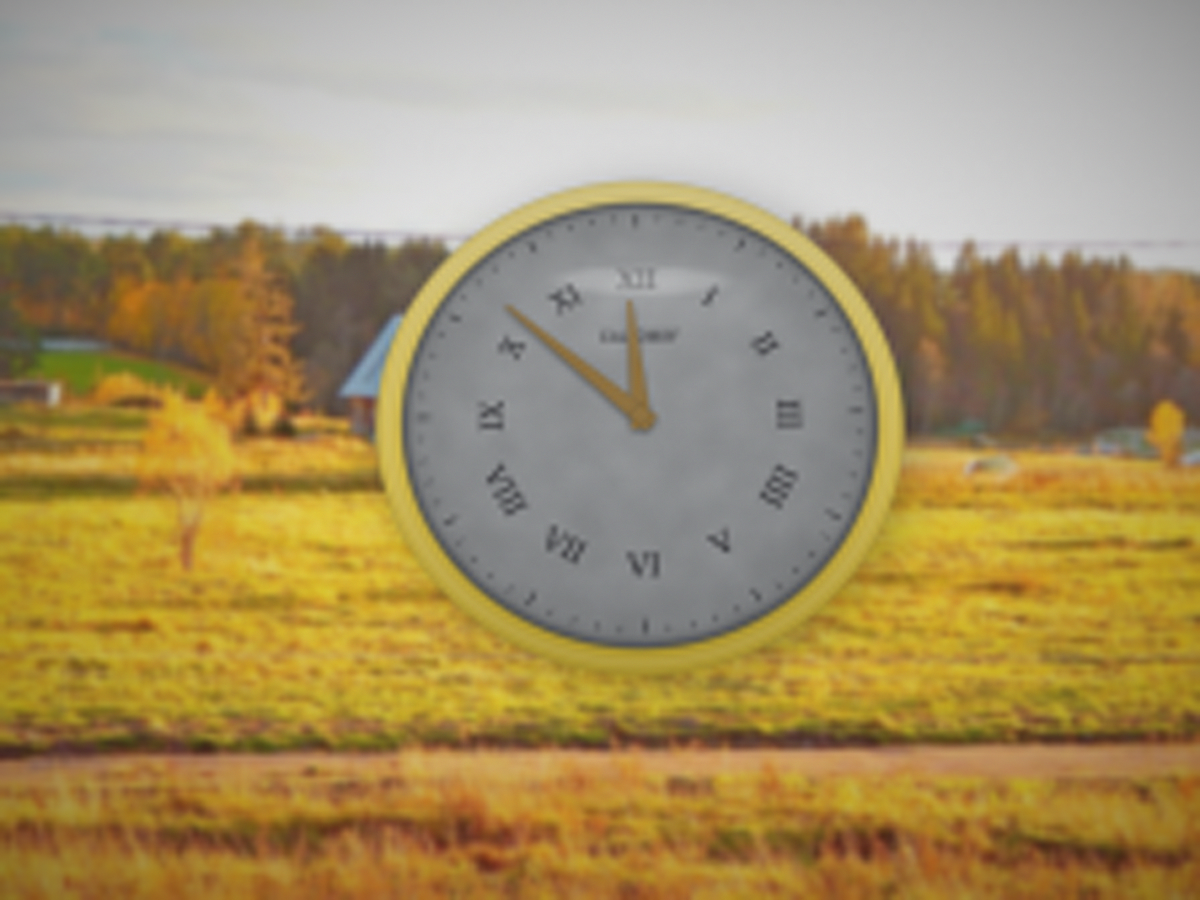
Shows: 11:52
